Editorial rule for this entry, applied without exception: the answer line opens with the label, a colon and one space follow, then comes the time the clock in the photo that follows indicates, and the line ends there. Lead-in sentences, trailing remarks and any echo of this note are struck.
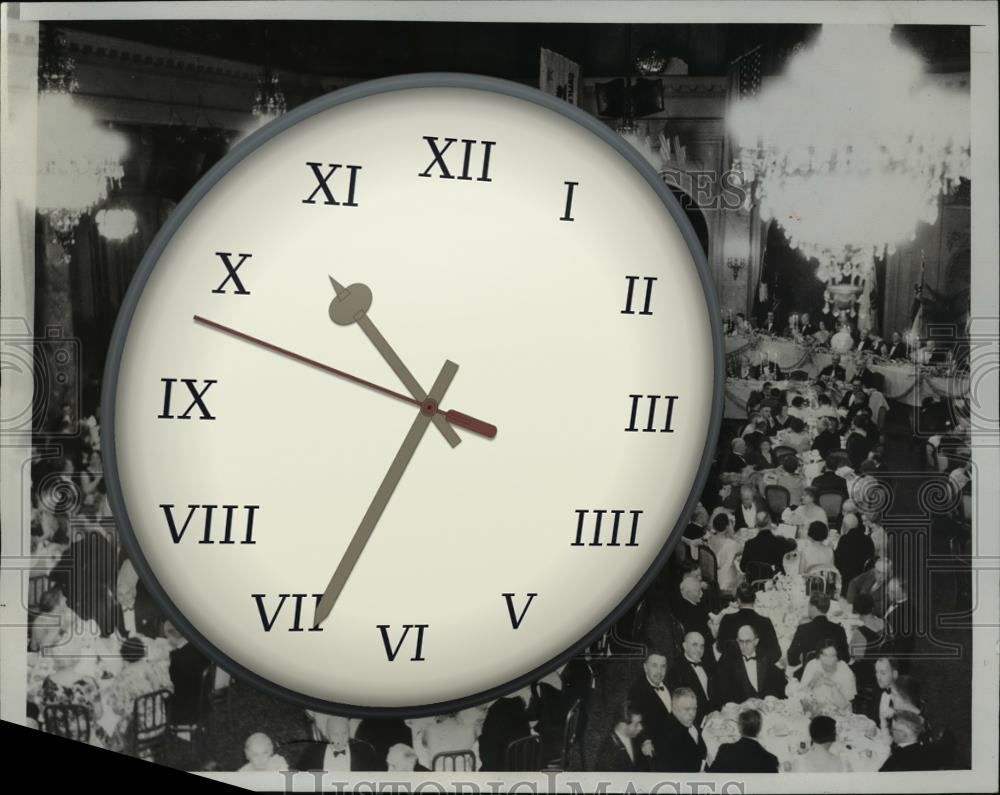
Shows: 10:33:48
